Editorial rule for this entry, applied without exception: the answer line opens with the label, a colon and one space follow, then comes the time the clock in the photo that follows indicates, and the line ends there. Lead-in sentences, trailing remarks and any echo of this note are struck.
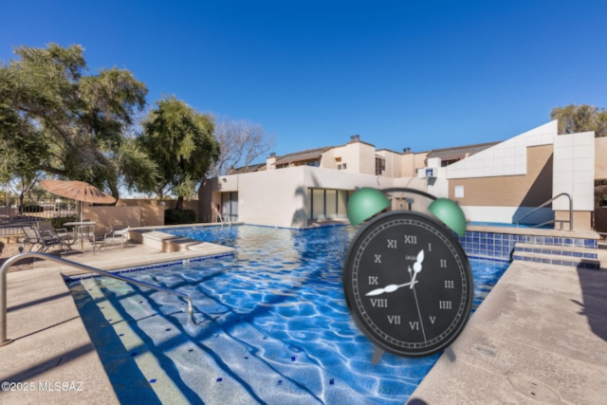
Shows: 12:42:28
